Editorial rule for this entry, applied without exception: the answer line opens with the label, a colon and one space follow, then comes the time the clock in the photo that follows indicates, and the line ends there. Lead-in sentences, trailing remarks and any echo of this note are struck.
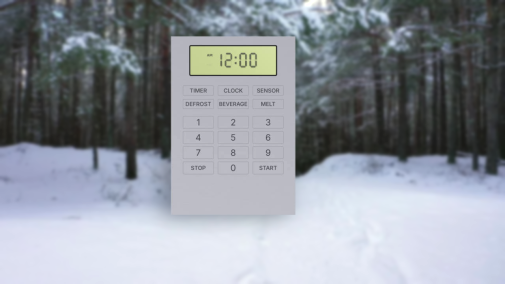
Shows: 12:00
